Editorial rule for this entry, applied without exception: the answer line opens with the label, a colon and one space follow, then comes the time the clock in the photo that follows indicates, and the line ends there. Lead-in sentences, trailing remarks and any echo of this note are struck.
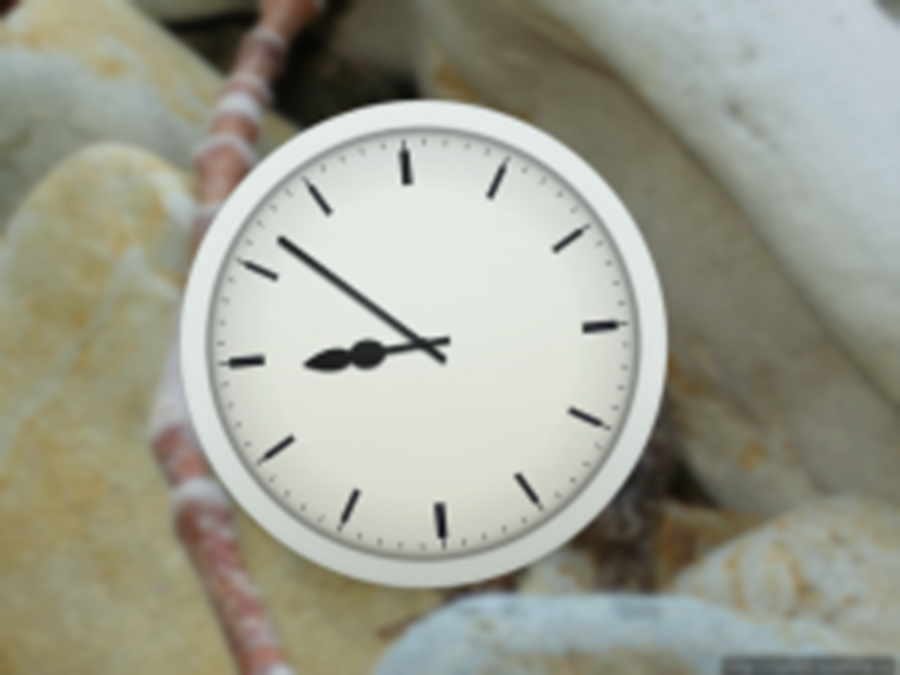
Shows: 8:52
